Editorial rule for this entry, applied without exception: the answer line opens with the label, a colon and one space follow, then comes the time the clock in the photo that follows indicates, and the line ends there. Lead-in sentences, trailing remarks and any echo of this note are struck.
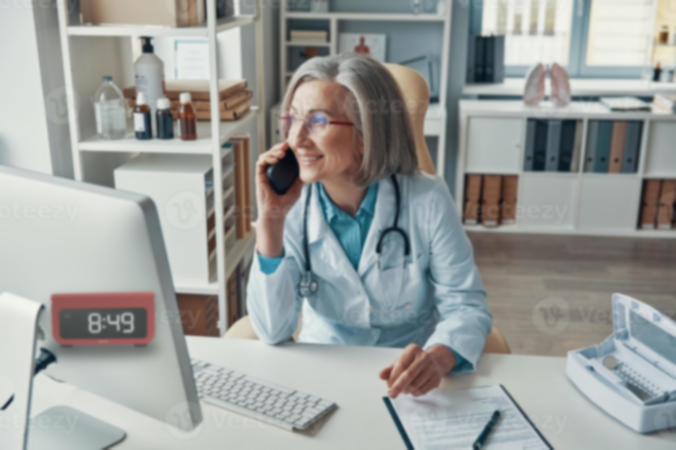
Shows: 8:49
